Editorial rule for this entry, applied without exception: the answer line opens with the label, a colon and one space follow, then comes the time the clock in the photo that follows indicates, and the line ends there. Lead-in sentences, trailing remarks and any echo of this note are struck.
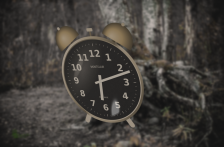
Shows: 6:12
